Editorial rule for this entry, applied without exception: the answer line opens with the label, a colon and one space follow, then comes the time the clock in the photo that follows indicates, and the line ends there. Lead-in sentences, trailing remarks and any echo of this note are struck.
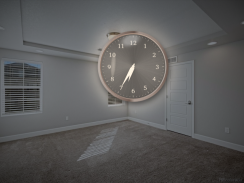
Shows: 6:35
